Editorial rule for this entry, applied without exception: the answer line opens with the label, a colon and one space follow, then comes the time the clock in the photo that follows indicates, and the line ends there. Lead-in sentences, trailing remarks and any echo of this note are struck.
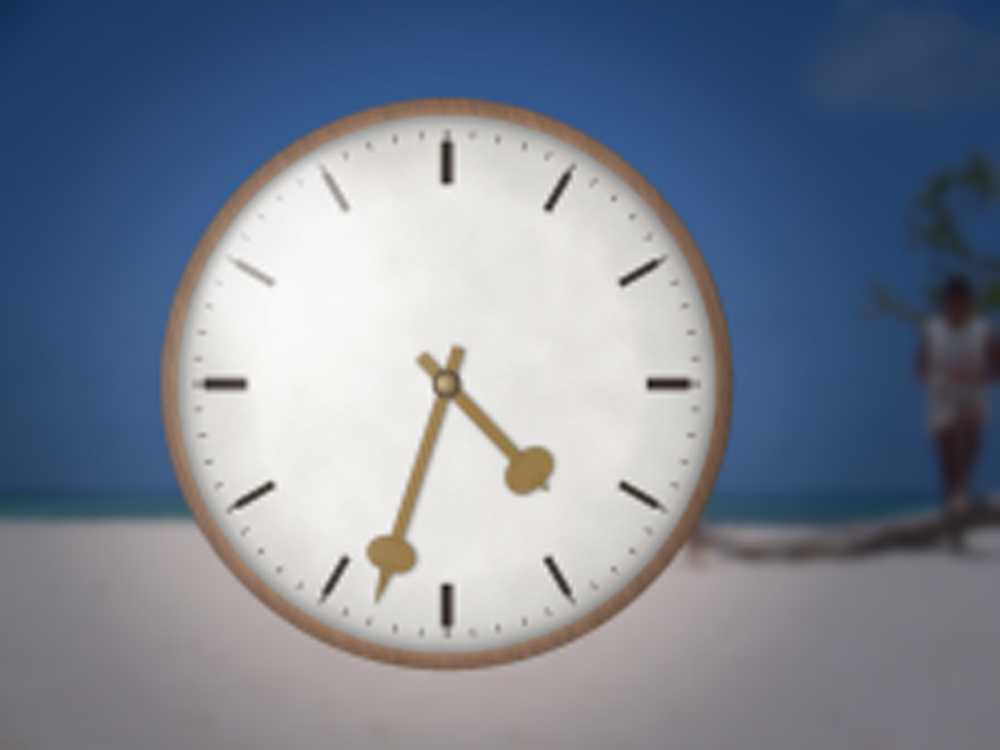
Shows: 4:33
